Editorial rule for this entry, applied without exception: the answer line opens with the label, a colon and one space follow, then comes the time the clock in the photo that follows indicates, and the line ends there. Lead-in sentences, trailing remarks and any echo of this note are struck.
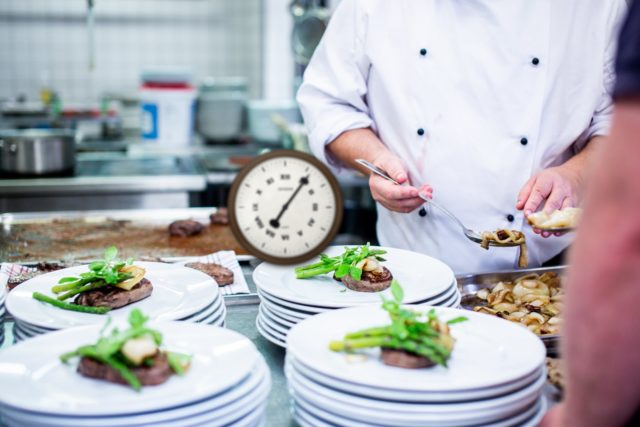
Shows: 7:06
